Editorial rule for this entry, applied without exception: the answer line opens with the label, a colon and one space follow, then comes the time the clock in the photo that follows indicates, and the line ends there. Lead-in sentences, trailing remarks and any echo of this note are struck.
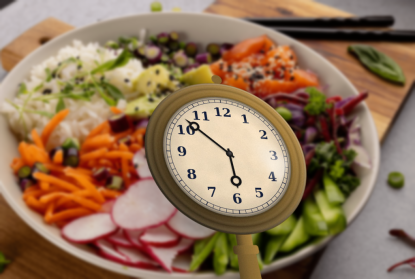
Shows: 5:52
